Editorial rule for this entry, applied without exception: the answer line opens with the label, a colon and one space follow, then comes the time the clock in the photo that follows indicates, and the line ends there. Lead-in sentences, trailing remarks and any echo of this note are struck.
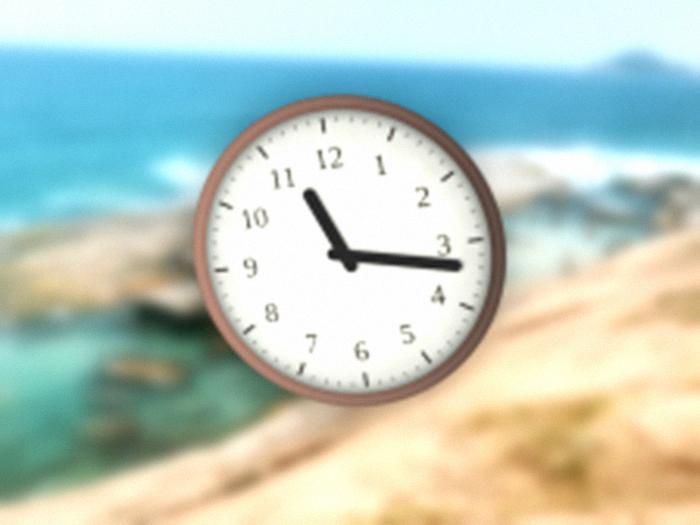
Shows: 11:17
